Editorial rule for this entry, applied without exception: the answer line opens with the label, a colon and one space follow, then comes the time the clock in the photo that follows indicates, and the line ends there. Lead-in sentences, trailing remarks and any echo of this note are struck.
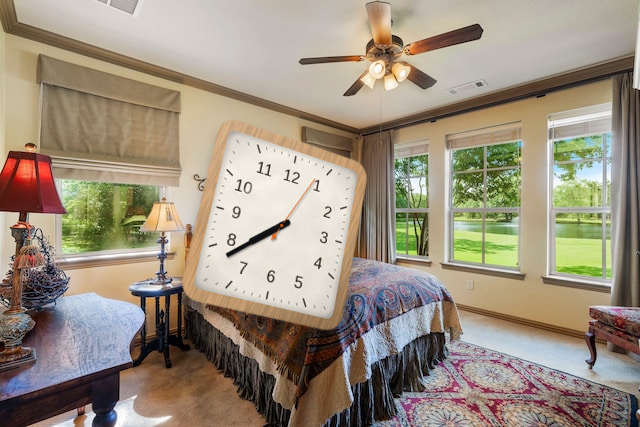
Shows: 7:38:04
